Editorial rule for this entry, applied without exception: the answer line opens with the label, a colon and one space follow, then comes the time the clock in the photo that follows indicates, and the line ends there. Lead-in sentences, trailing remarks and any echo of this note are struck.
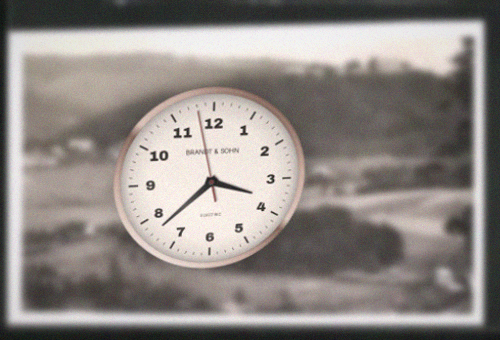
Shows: 3:37:58
